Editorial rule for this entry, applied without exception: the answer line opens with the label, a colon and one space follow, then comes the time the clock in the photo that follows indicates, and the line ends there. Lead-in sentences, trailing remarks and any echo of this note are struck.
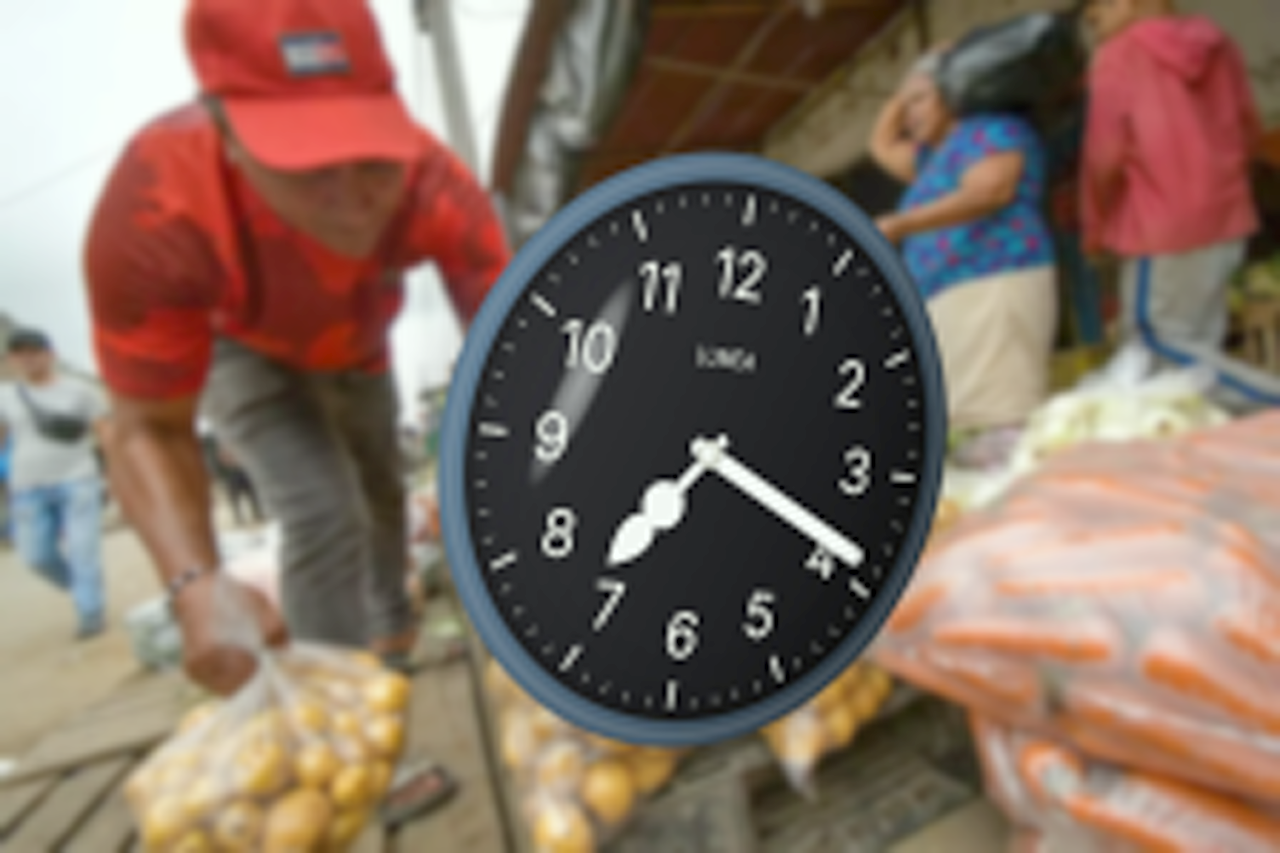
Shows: 7:19
